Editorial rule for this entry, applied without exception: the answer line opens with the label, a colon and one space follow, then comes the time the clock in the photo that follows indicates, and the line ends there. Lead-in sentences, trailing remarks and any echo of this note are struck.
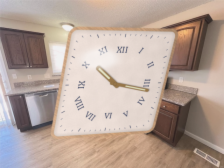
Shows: 10:17
